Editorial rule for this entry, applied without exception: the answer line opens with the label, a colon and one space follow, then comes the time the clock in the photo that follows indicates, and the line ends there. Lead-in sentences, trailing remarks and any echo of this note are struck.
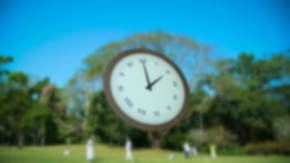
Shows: 2:00
